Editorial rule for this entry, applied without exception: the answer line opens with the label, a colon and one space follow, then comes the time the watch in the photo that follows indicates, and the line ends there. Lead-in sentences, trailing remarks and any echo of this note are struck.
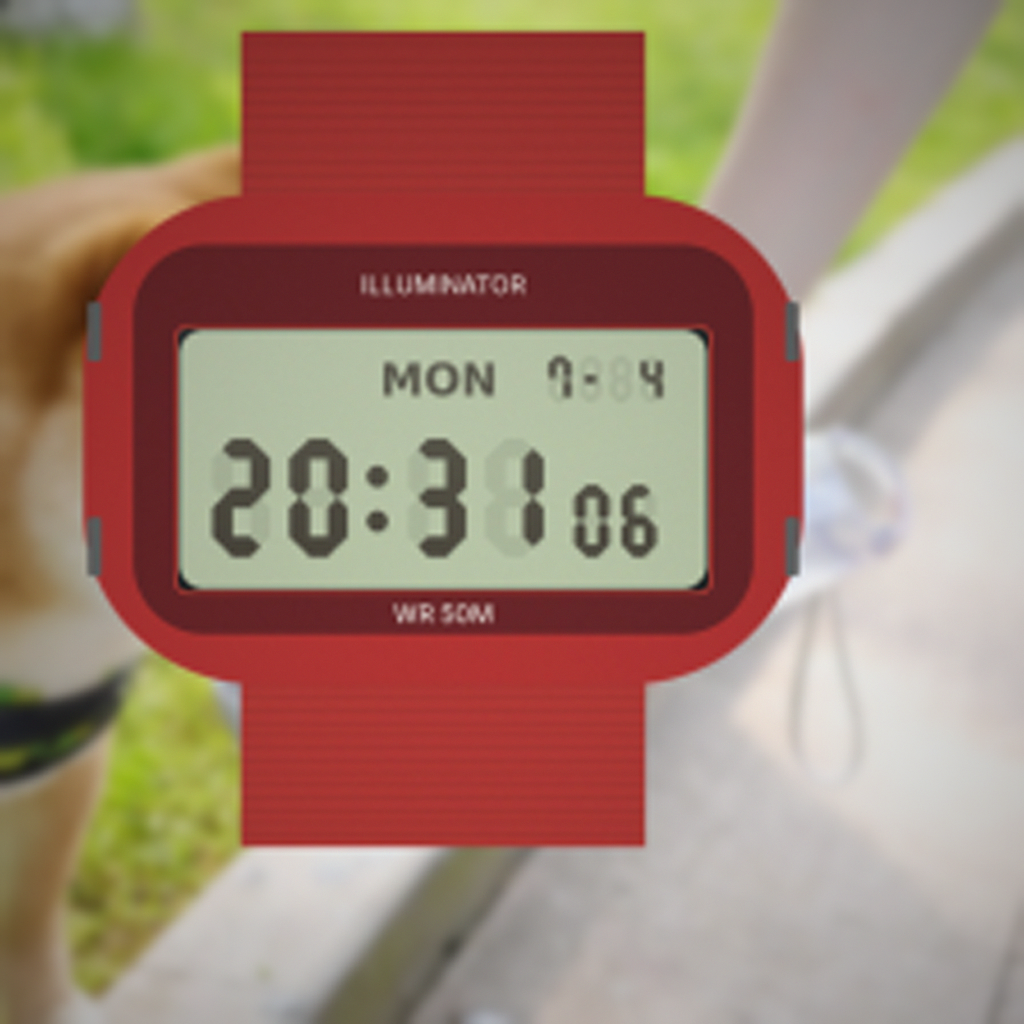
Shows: 20:31:06
